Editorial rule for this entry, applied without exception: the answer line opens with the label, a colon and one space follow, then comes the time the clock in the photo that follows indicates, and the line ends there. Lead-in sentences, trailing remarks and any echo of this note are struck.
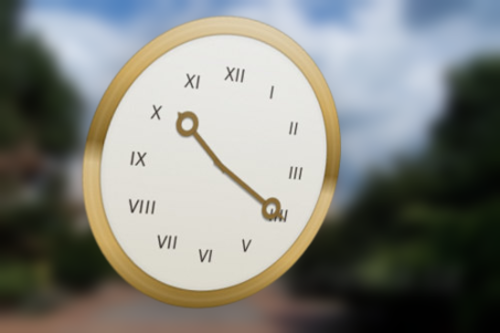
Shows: 10:20
